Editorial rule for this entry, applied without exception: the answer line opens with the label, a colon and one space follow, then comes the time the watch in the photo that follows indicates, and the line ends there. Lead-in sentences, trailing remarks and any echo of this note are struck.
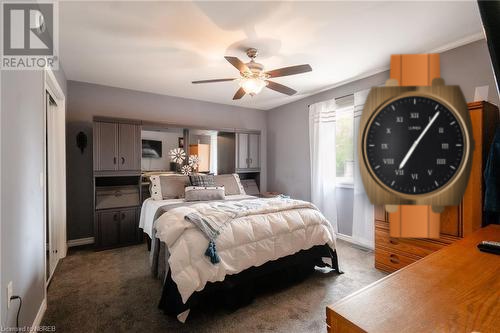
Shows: 7:06
